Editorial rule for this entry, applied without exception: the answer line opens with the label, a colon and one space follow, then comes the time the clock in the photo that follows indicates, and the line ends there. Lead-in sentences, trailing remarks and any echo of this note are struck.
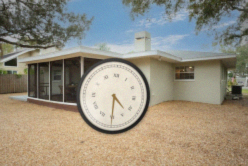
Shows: 4:30
